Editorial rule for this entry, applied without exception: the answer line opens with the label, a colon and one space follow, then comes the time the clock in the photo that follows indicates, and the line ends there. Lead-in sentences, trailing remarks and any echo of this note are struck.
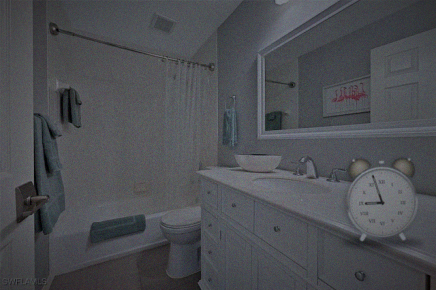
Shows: 8:57
